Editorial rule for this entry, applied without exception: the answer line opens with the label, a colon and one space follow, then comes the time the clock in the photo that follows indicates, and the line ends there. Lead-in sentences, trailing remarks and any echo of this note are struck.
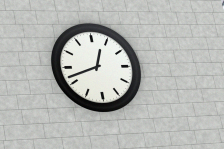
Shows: 12:42
